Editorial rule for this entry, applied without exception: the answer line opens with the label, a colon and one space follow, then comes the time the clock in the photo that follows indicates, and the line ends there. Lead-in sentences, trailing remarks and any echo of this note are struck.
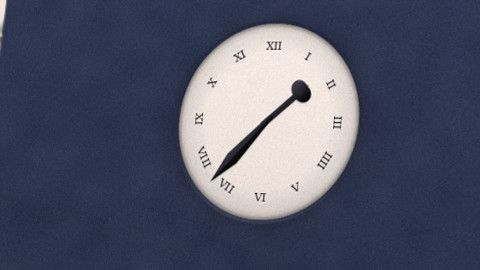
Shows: 1:37
